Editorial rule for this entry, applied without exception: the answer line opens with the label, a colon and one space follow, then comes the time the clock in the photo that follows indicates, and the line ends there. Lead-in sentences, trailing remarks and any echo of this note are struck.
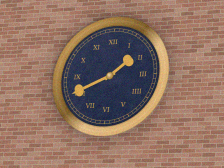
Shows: 1:41
